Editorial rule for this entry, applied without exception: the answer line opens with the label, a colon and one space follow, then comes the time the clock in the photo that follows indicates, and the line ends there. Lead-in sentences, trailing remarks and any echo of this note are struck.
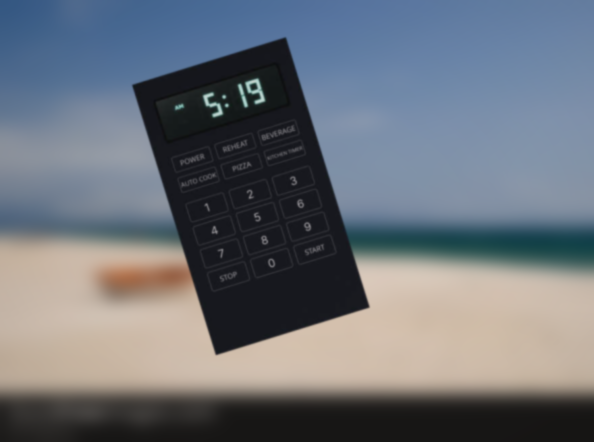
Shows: 5:19
